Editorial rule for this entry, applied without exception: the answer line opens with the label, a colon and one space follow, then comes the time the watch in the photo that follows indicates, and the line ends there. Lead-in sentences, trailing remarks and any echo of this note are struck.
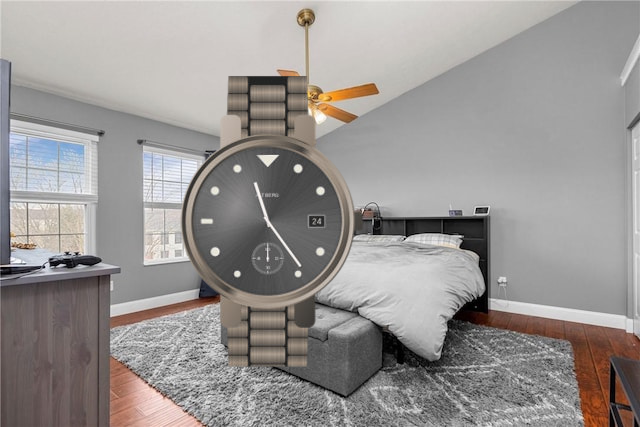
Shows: 11:24
